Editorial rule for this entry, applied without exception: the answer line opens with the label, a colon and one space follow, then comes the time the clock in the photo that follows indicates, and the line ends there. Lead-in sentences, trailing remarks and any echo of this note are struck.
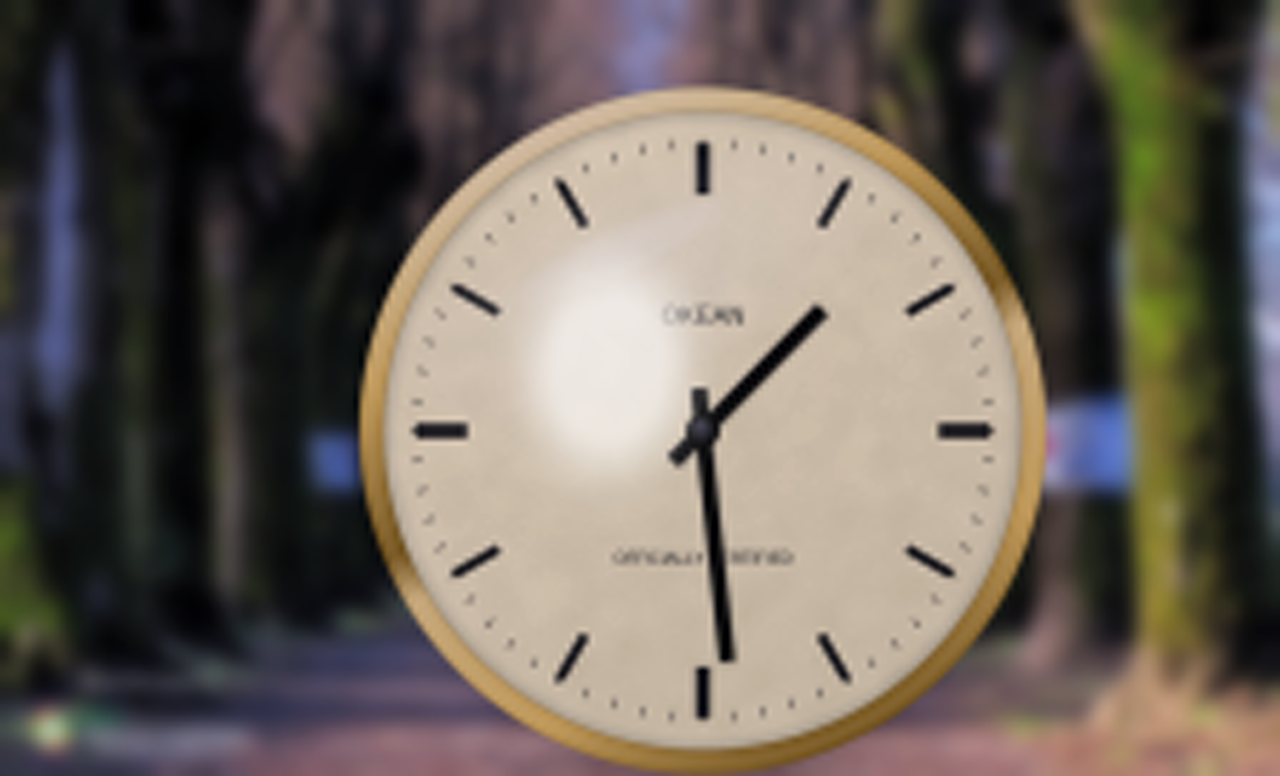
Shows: 1:29
